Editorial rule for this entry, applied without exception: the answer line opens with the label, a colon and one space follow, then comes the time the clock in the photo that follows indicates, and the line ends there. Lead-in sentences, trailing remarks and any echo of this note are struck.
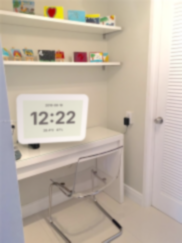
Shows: 12:22
